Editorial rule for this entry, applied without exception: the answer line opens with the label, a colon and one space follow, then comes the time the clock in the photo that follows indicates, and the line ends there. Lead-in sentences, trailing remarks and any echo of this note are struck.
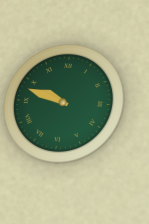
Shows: 9:48
